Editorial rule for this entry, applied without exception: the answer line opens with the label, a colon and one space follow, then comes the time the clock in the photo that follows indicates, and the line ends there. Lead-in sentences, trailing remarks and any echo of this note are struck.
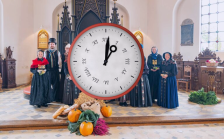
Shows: 1:01
